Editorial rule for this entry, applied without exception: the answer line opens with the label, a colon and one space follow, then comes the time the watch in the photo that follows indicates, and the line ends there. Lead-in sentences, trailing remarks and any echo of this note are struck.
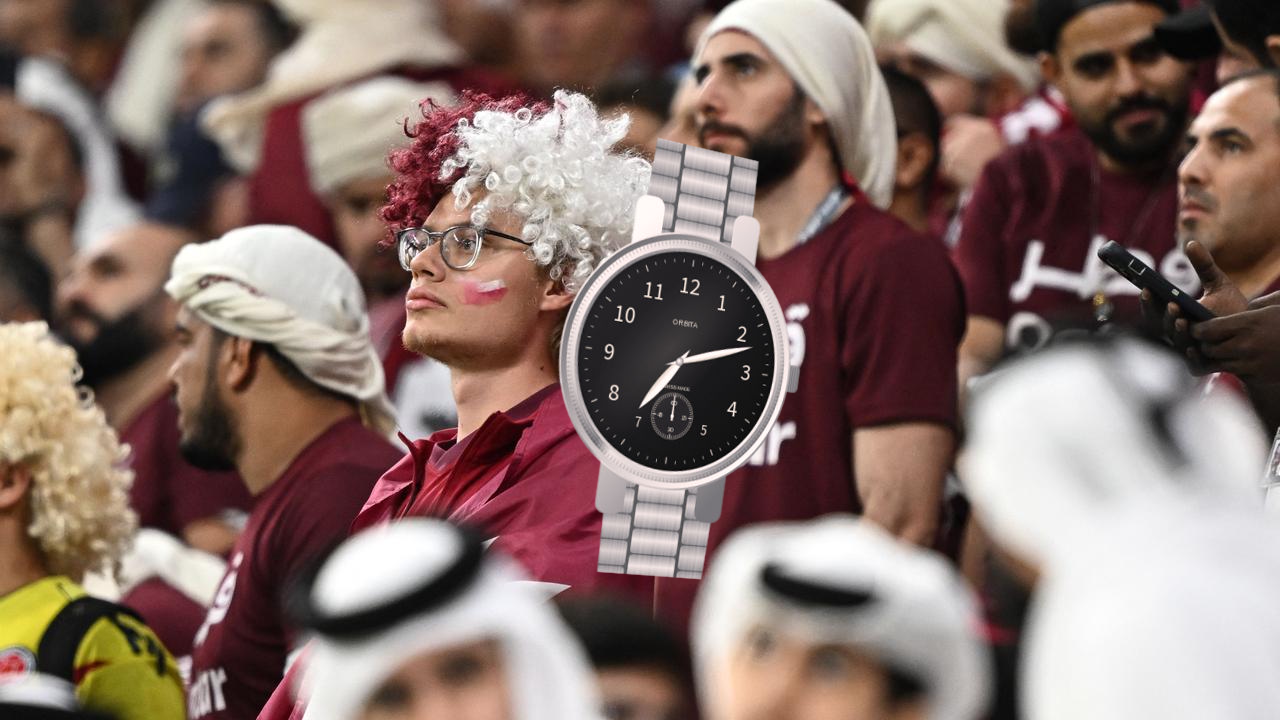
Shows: 7:12
